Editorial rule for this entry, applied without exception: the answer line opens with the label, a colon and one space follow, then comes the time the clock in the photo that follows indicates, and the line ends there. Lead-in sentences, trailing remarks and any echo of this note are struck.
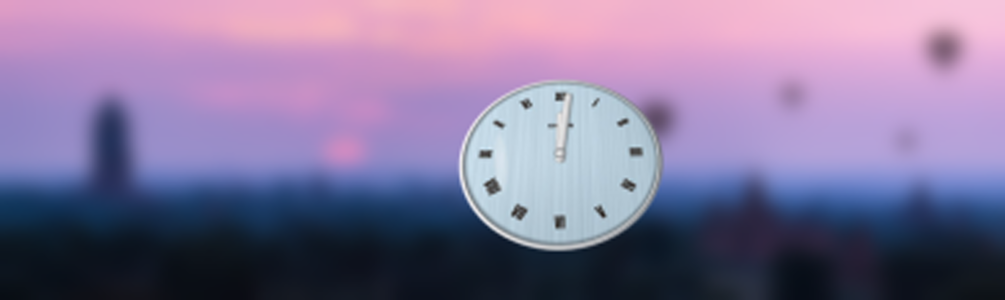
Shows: 12:01
